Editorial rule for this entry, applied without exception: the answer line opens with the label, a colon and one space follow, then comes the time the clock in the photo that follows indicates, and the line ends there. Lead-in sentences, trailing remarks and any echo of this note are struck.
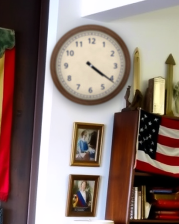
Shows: 4:21
